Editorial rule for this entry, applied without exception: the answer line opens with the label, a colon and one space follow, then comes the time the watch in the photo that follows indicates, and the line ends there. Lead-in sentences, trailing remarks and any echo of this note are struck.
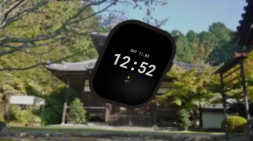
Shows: 12:52
